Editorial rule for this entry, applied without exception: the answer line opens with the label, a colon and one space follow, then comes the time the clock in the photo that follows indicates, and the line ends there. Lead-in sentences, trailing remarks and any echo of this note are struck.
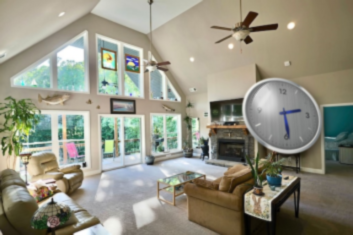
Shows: 2:29
